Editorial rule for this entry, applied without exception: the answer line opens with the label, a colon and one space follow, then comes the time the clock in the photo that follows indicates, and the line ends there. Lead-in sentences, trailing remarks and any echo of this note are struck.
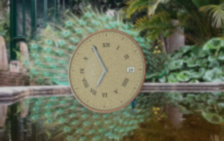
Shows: 6:55
